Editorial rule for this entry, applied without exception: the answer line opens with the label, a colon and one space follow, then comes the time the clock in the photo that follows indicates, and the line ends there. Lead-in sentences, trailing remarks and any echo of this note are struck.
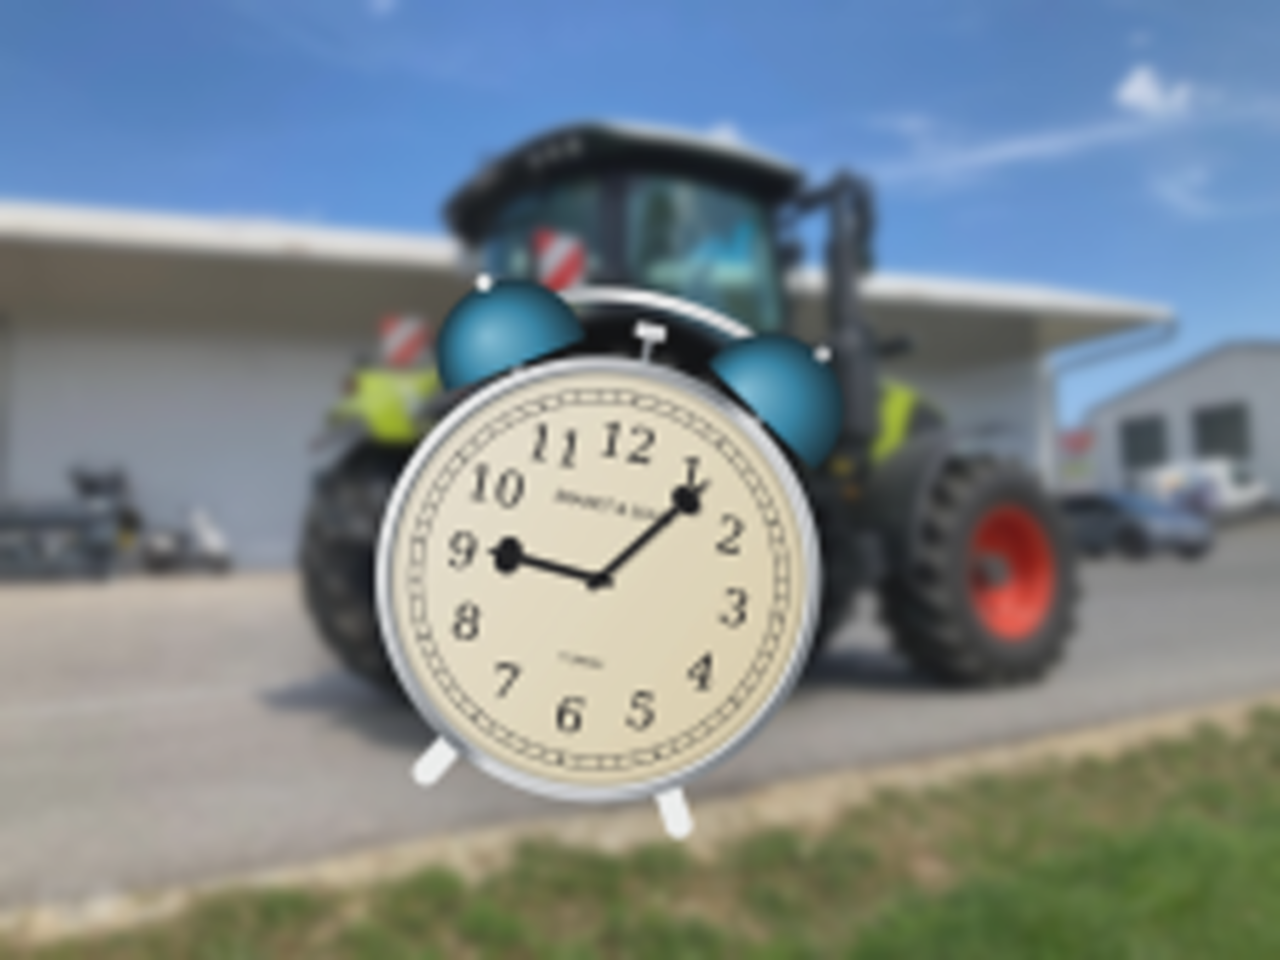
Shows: 9:06
